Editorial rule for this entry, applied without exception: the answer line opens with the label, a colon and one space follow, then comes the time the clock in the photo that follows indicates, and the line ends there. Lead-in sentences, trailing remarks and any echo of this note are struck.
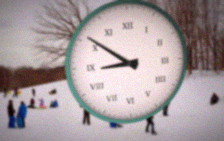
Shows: 8:51
